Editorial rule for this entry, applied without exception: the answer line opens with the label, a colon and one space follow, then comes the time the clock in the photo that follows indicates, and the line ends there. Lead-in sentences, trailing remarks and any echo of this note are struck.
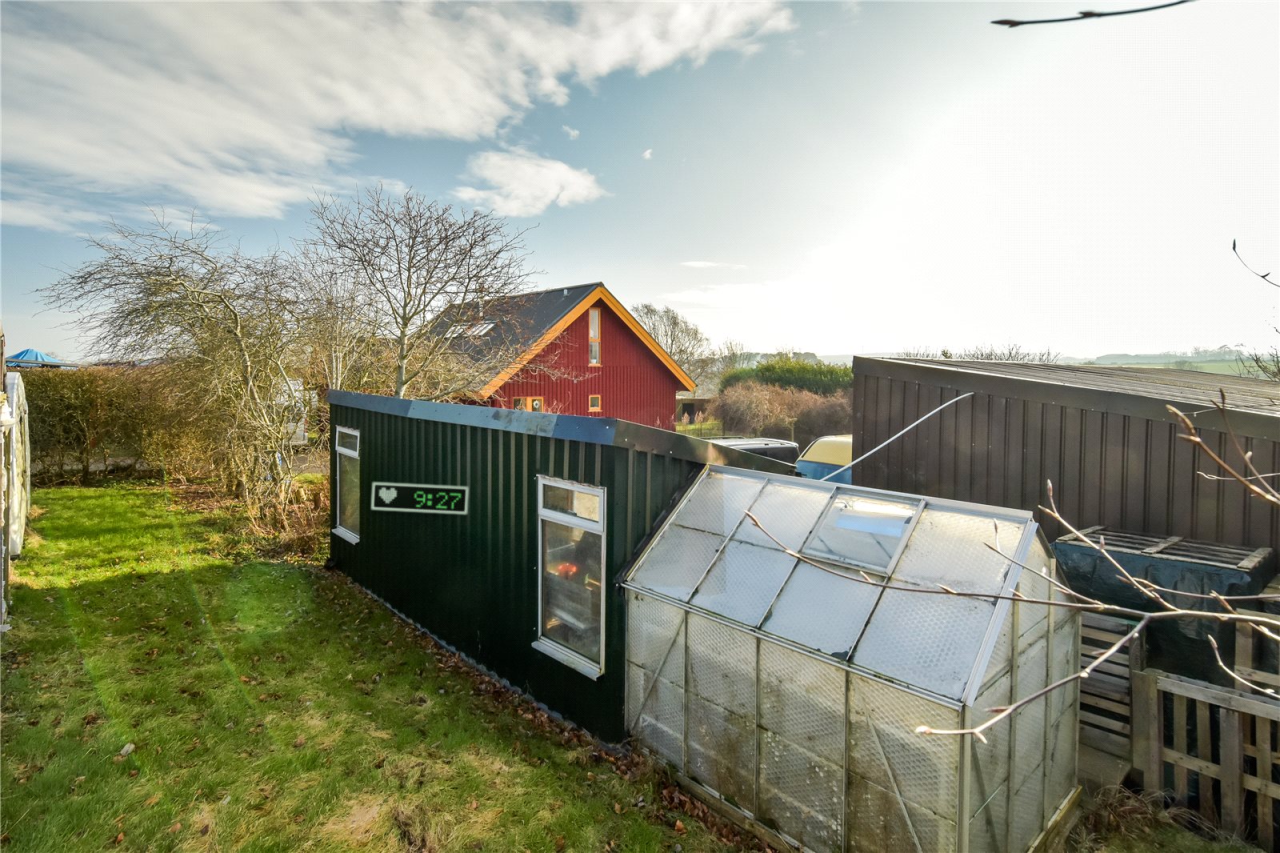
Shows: 9:27
